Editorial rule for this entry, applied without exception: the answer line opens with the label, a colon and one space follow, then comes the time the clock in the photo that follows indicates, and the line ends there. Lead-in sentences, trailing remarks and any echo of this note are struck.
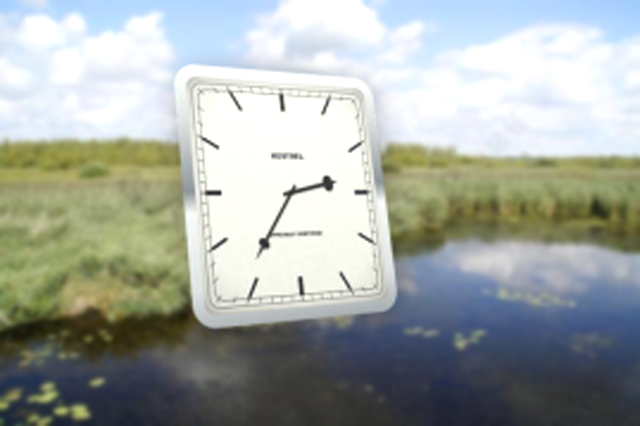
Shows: 2:36
